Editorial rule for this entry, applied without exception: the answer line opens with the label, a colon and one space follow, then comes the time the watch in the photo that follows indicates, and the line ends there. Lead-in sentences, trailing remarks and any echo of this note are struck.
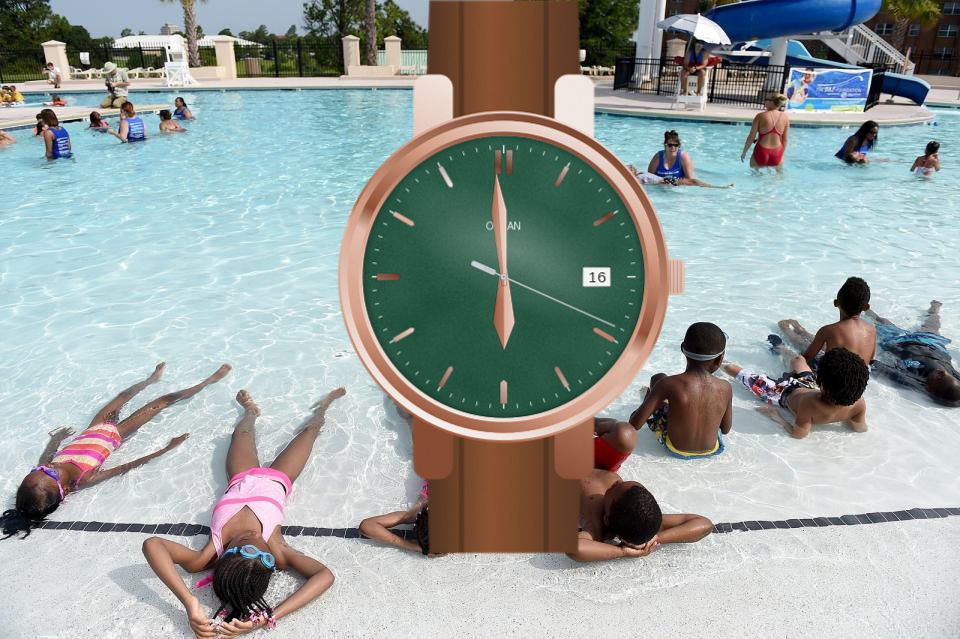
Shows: 5:59:19
